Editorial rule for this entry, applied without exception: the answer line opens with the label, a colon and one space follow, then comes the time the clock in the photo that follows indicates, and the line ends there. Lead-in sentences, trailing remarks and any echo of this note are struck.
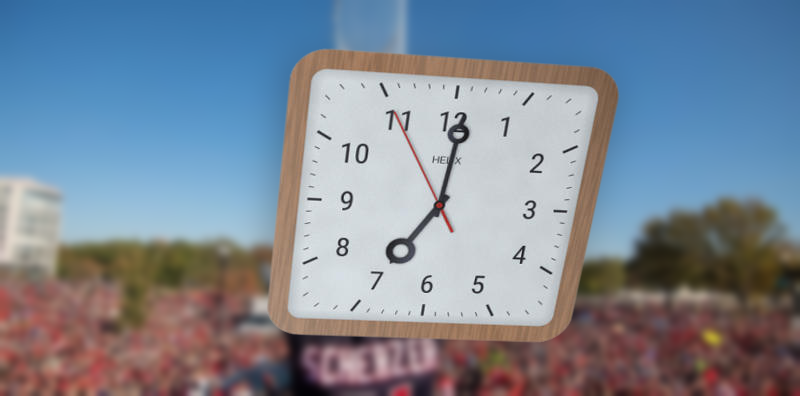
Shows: 7:00:55
